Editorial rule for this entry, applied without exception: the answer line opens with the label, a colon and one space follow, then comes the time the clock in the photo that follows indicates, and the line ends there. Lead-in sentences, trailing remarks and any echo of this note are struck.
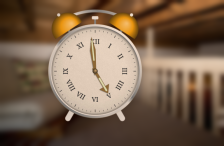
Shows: 4:59
